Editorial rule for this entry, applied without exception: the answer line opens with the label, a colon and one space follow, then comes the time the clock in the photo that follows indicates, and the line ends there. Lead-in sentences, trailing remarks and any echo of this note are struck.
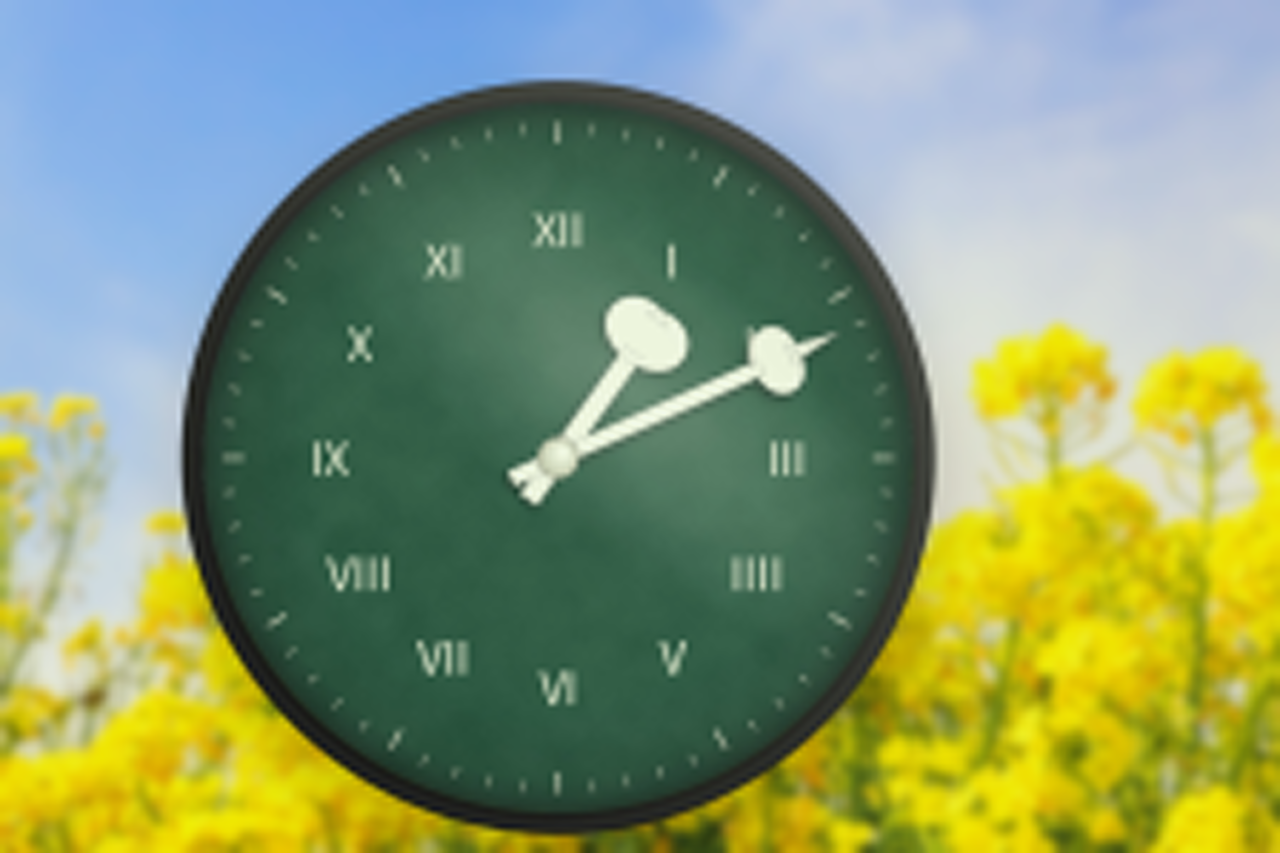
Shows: 1:11
